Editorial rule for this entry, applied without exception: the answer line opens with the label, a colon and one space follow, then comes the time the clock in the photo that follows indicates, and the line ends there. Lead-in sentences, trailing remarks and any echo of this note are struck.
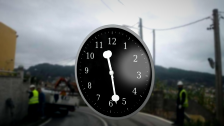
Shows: 11:28
